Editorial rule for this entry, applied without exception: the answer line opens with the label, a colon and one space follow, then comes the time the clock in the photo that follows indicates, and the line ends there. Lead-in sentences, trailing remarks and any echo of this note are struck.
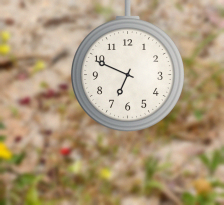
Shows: 6:49
